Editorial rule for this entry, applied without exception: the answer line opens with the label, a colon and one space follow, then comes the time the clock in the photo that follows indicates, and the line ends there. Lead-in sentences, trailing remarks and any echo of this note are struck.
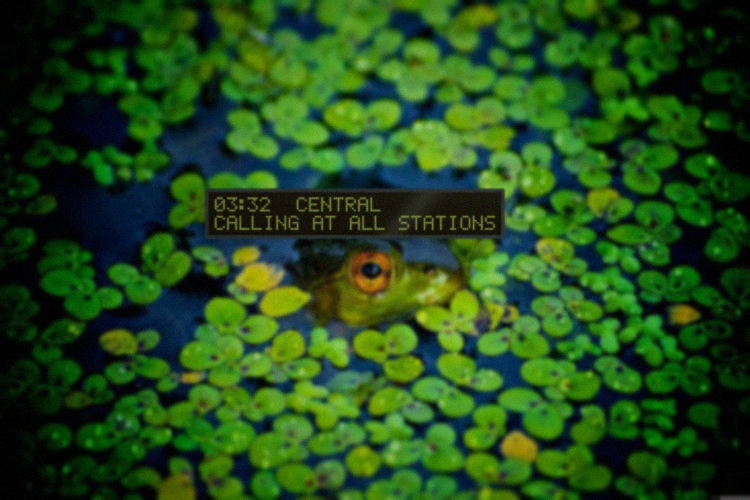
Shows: 3:32
